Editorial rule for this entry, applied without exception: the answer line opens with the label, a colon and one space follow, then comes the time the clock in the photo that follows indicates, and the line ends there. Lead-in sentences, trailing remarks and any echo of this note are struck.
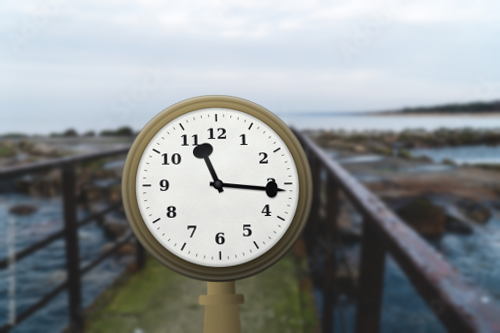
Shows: 11:16
